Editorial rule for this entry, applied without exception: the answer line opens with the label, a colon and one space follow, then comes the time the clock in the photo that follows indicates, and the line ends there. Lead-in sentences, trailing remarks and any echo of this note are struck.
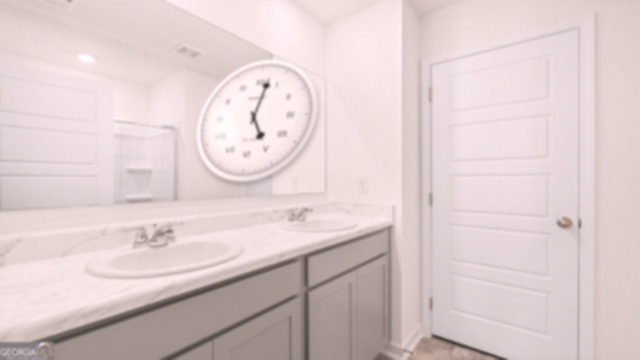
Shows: 5:02
